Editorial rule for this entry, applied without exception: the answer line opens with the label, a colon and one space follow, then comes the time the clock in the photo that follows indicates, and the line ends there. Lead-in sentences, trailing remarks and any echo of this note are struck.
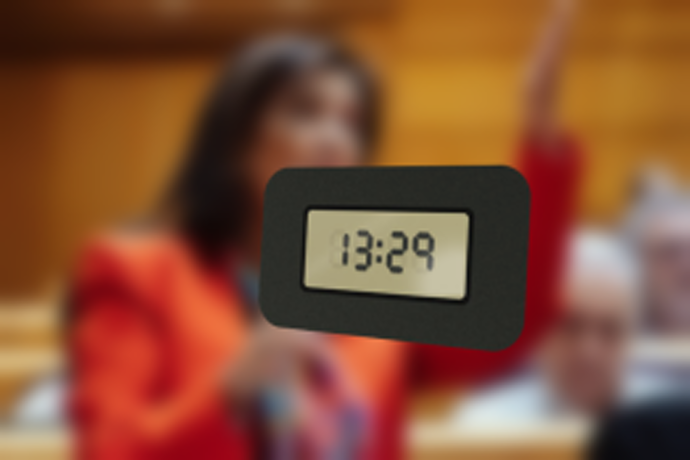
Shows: 13:29
